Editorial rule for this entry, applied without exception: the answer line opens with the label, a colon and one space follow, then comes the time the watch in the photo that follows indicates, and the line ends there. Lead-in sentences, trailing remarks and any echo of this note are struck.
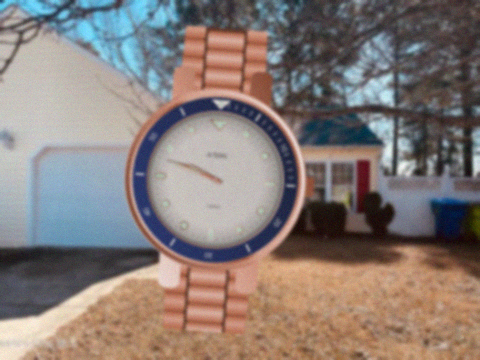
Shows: 9:48
